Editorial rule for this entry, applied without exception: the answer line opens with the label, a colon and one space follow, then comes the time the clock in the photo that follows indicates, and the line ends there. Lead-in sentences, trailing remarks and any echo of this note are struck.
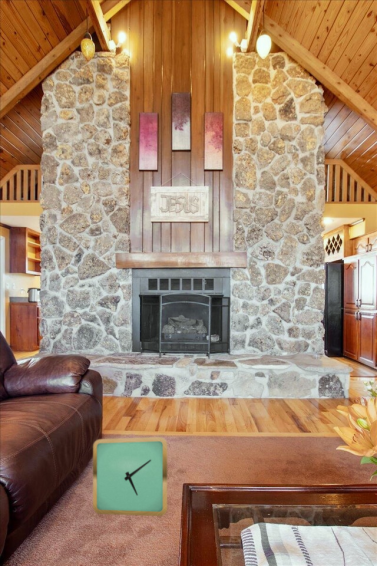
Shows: 5:09
